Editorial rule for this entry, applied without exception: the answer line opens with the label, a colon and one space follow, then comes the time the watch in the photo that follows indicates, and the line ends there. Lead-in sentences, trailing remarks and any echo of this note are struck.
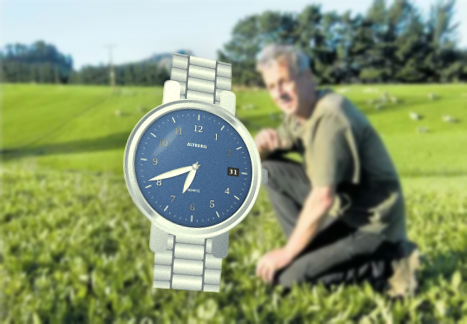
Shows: 6:41
